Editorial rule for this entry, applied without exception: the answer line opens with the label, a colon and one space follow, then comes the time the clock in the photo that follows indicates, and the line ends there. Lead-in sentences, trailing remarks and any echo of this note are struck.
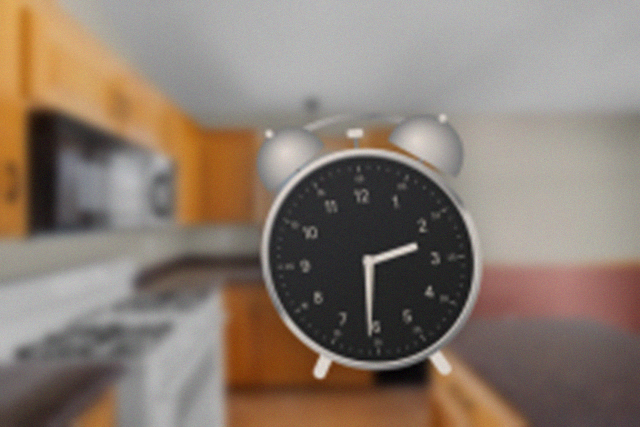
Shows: 2:31
